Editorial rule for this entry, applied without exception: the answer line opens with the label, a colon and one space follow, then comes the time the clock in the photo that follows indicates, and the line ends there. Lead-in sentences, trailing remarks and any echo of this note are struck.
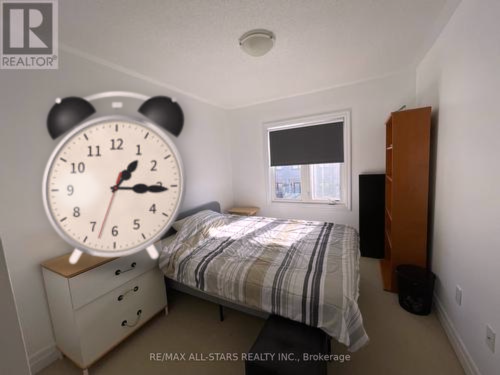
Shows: 1:15:33
